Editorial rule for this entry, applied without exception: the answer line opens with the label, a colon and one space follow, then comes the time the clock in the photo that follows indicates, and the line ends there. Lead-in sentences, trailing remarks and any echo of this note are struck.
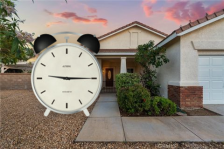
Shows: 9:15
